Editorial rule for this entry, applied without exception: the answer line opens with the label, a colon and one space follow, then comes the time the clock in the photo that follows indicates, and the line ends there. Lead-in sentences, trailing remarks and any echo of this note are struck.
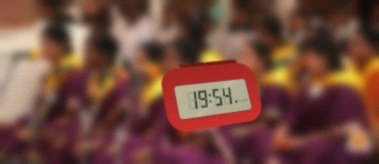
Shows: 19:54
